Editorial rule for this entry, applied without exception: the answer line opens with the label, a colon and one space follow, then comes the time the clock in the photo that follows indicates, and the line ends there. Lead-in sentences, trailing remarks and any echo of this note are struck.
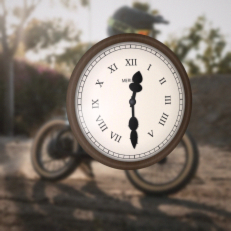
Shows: 12:30
